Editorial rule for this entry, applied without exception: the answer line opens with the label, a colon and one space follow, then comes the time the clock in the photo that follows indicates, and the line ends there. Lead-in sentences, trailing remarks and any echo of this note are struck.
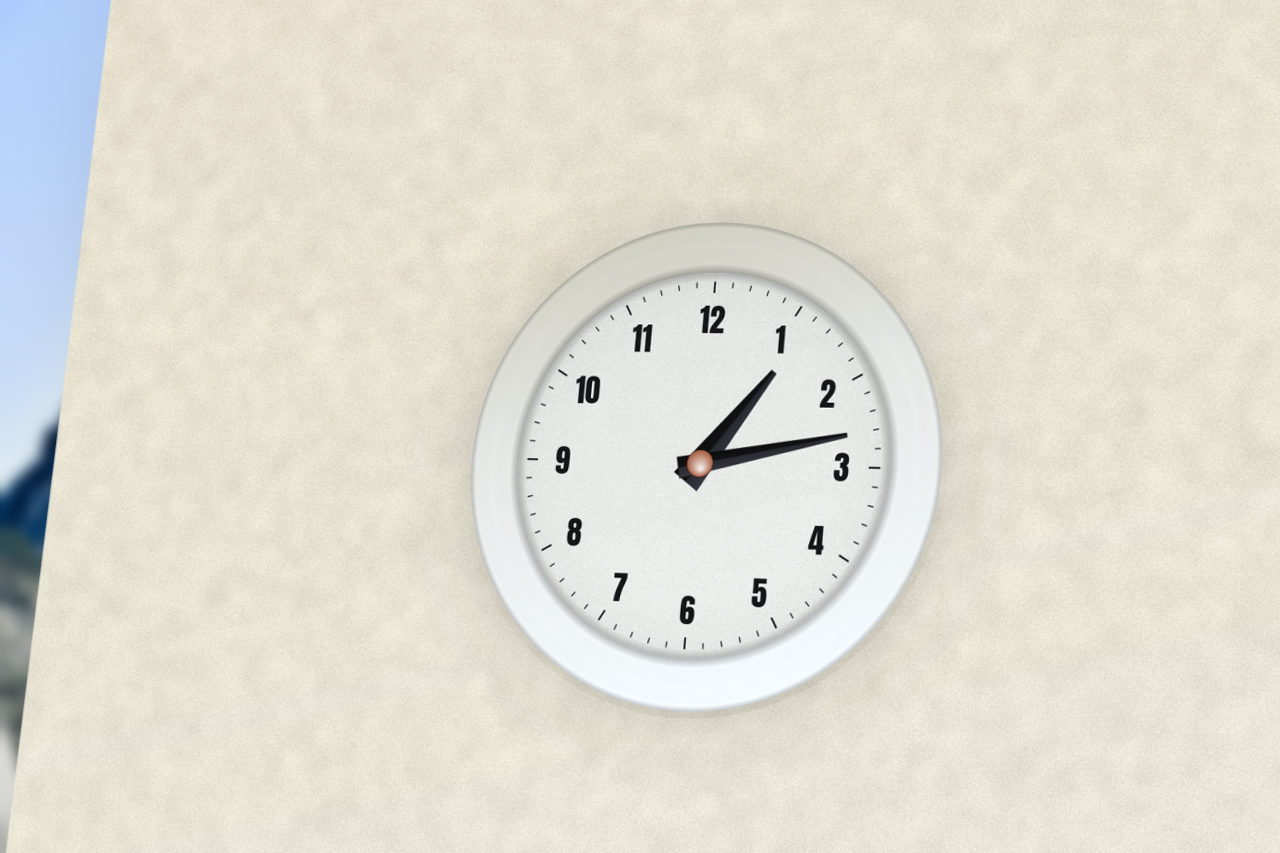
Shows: 1:13
